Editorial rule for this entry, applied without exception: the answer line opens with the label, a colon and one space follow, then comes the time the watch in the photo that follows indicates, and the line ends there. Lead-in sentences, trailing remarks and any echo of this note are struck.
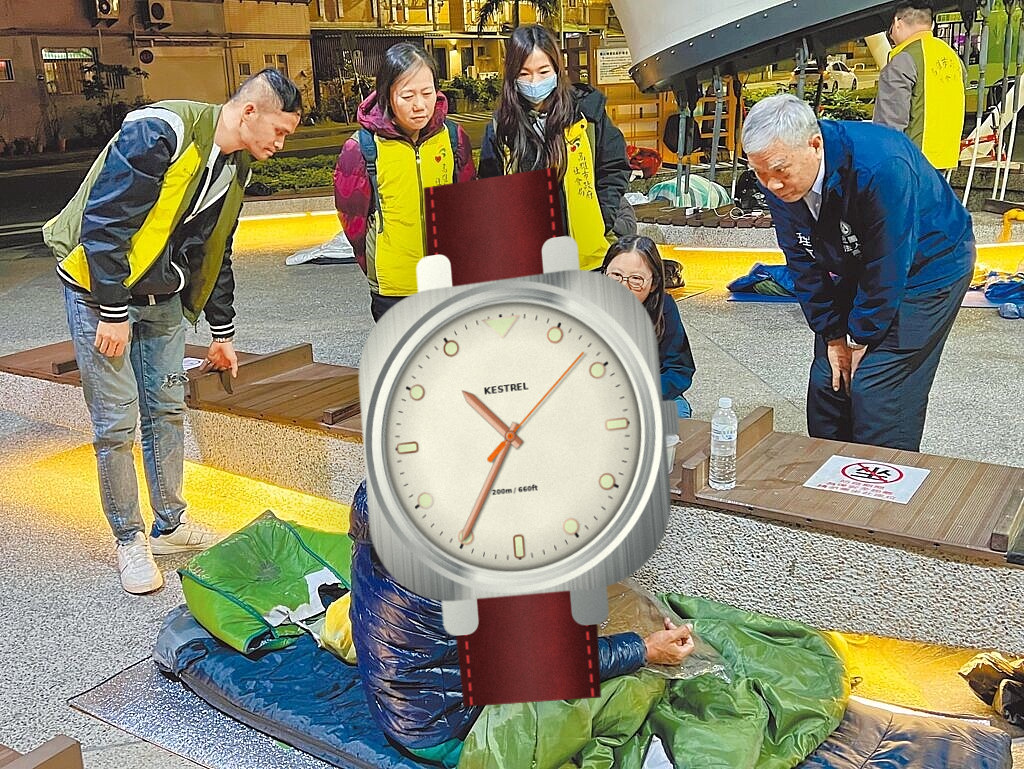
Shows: 10:35:08
